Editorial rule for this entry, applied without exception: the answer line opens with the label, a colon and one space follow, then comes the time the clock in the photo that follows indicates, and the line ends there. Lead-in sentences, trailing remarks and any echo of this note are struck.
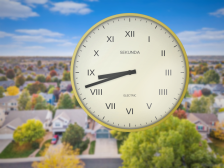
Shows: 8:42
